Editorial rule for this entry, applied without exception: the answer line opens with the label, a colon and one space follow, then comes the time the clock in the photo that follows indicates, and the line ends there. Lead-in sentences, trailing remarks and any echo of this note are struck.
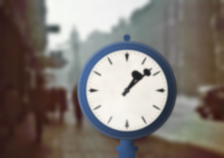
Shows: 1:08
